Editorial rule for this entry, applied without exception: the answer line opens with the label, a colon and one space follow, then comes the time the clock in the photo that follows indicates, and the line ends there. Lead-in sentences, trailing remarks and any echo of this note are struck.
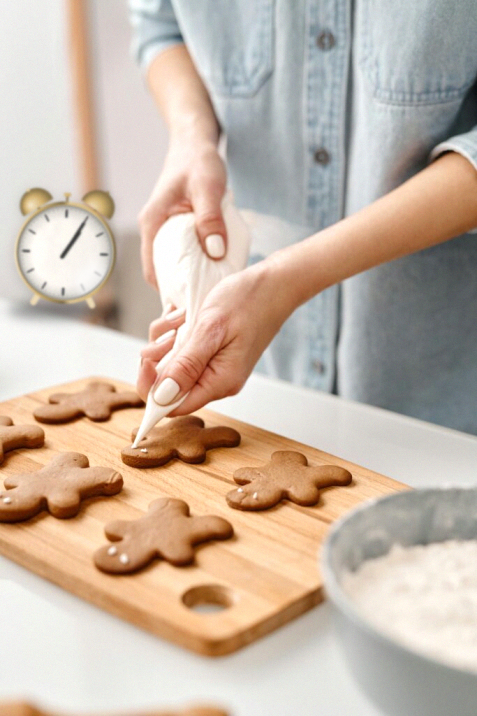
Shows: 1:05
